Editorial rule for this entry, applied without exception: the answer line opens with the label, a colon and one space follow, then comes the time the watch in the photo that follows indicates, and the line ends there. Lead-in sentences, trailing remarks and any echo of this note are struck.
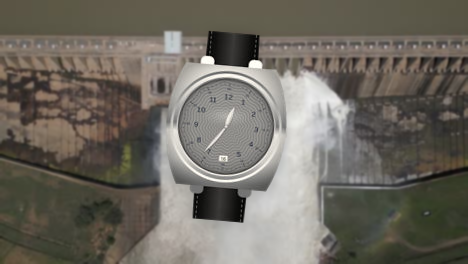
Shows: 12:36
